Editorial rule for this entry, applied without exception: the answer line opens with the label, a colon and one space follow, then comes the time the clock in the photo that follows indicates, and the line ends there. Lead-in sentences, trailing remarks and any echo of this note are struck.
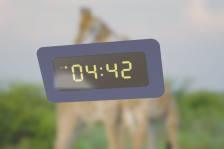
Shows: 4:42
